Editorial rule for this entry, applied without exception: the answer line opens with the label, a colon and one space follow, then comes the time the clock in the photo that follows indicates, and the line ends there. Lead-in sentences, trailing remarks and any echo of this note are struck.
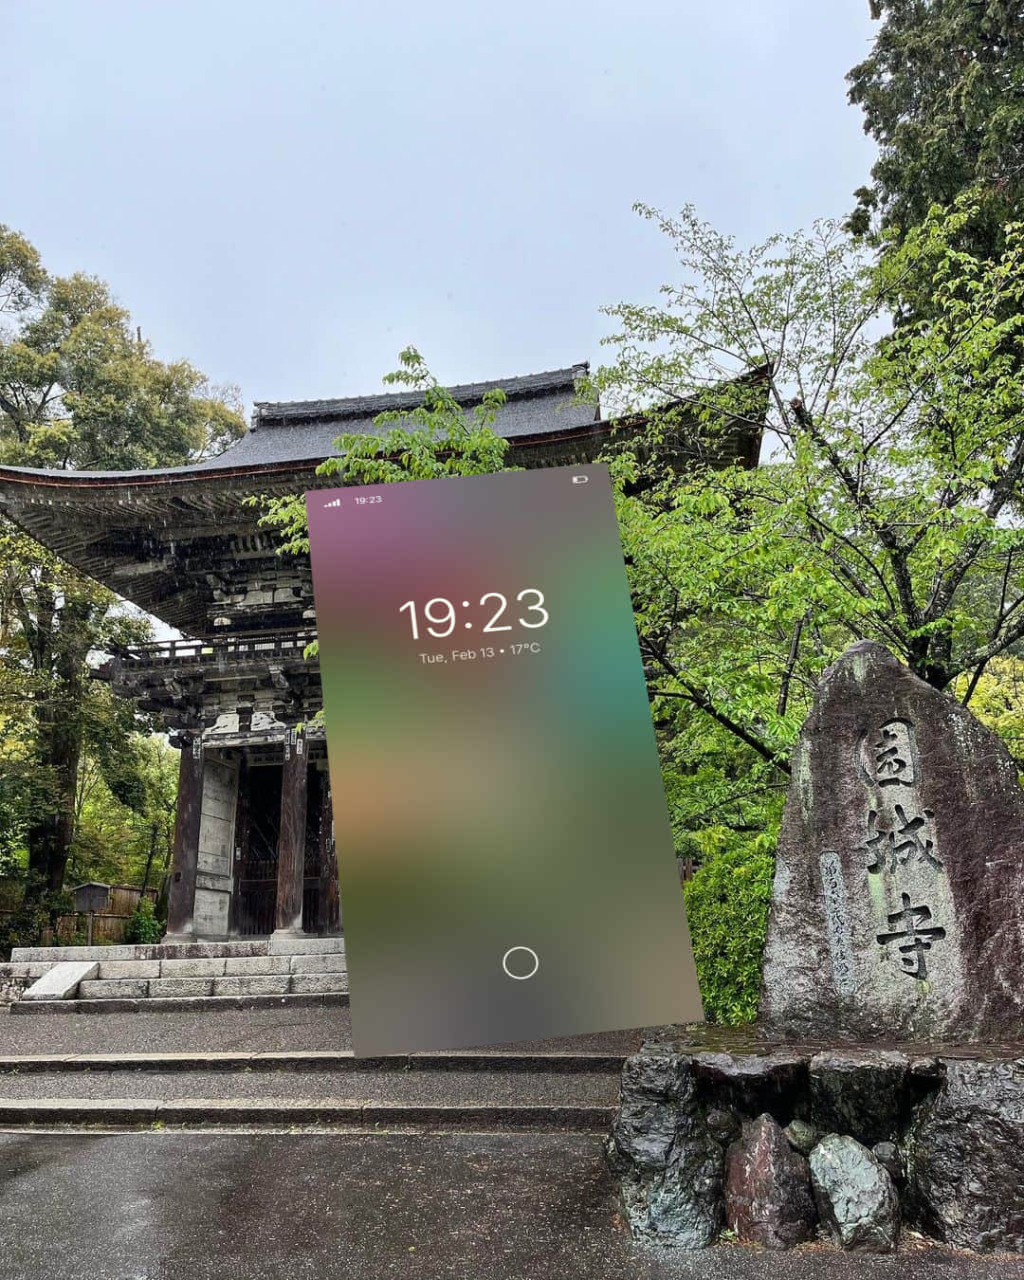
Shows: 19:23
